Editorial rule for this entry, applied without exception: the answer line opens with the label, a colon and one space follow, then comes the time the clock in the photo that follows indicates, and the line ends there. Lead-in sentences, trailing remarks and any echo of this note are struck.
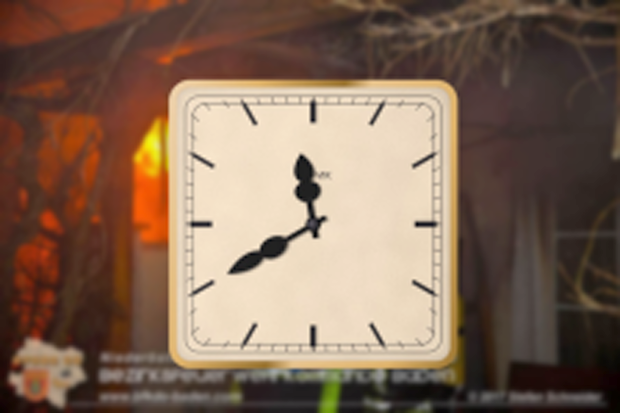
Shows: 11:40
